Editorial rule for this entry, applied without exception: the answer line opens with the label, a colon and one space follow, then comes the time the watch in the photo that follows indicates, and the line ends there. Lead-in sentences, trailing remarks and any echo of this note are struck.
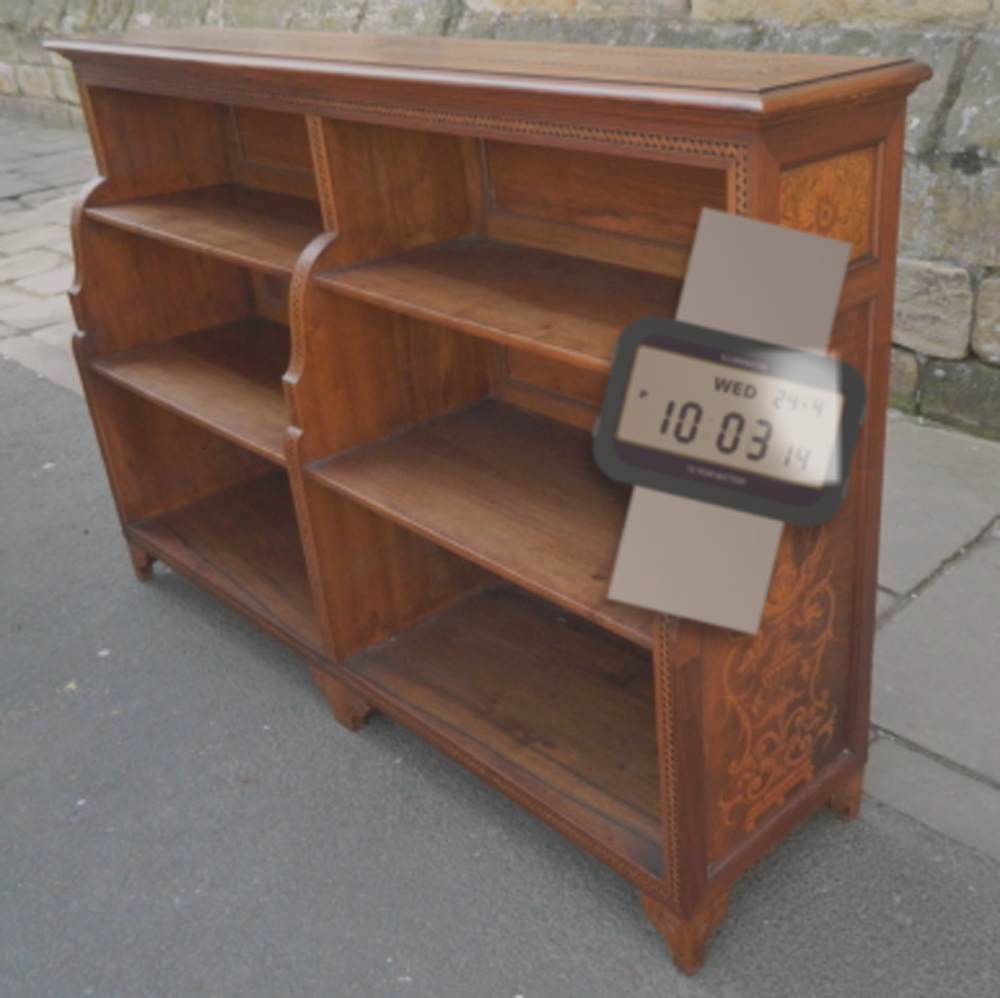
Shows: 10:03:14
